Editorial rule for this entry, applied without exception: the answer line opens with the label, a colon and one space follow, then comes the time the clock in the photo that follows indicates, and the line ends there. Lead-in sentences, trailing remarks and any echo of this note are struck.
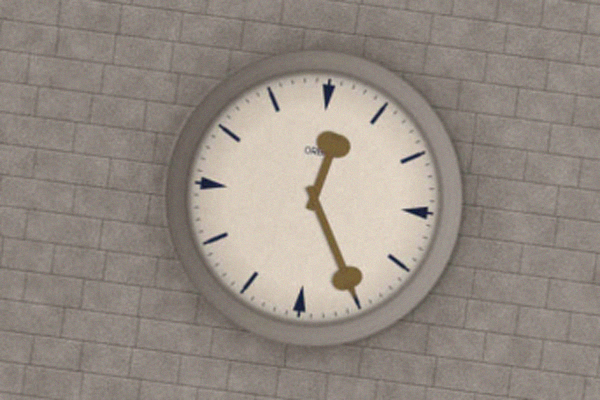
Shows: 12:25
